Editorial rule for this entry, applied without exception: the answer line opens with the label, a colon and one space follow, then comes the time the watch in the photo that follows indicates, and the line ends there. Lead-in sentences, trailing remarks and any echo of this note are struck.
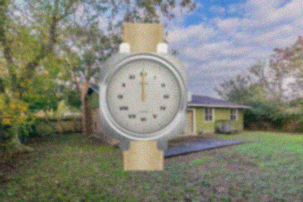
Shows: 12:00
